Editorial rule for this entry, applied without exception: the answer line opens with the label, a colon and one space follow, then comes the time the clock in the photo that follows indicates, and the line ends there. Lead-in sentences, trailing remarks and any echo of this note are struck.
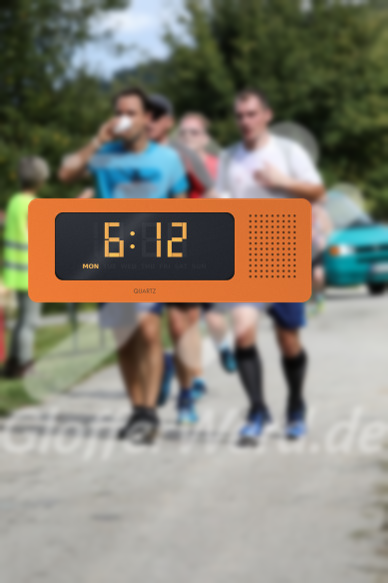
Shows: 6:12
